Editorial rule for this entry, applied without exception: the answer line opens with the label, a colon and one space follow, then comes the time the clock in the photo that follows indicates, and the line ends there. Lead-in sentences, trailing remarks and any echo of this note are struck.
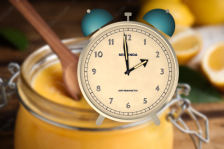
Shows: 1:59
